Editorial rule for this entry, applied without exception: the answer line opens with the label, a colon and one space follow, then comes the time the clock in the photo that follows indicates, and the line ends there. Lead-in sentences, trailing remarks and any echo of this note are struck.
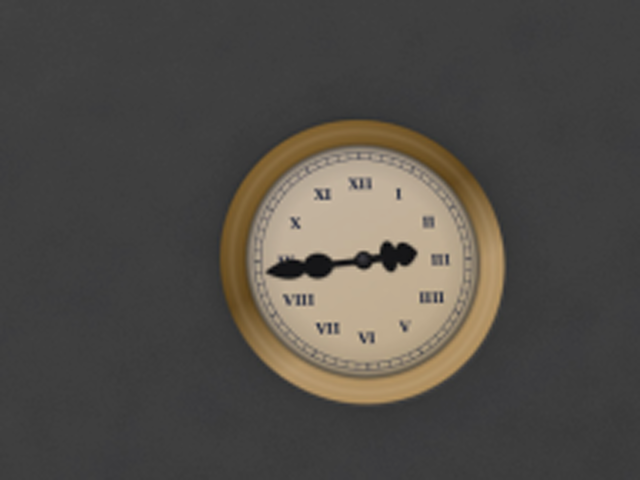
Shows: 2:44
